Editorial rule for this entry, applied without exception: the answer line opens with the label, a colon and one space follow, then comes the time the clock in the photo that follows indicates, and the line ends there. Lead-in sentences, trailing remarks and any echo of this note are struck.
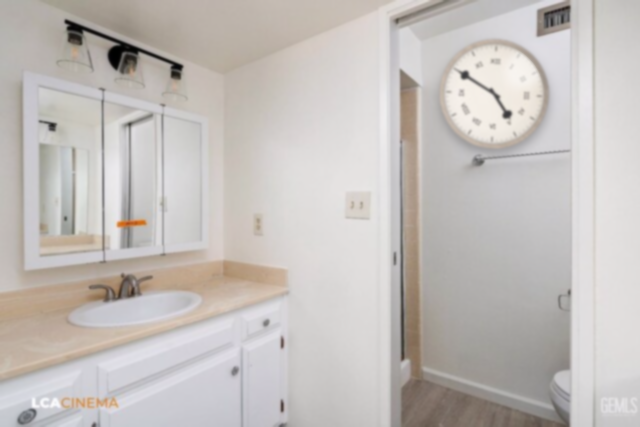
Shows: 4:50
